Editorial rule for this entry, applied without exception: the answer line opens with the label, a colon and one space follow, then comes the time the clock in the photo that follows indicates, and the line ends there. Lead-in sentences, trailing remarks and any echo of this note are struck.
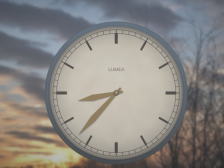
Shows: 8:37
